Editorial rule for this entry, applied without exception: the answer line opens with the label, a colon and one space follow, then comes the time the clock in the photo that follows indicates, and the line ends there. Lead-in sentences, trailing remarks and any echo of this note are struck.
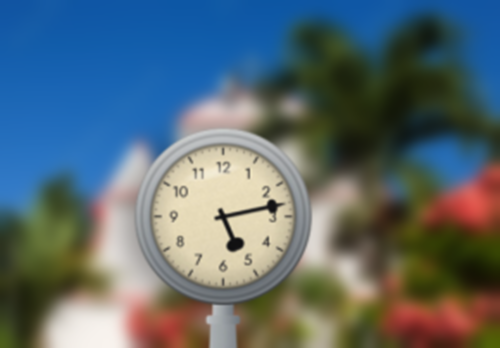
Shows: 5:13
